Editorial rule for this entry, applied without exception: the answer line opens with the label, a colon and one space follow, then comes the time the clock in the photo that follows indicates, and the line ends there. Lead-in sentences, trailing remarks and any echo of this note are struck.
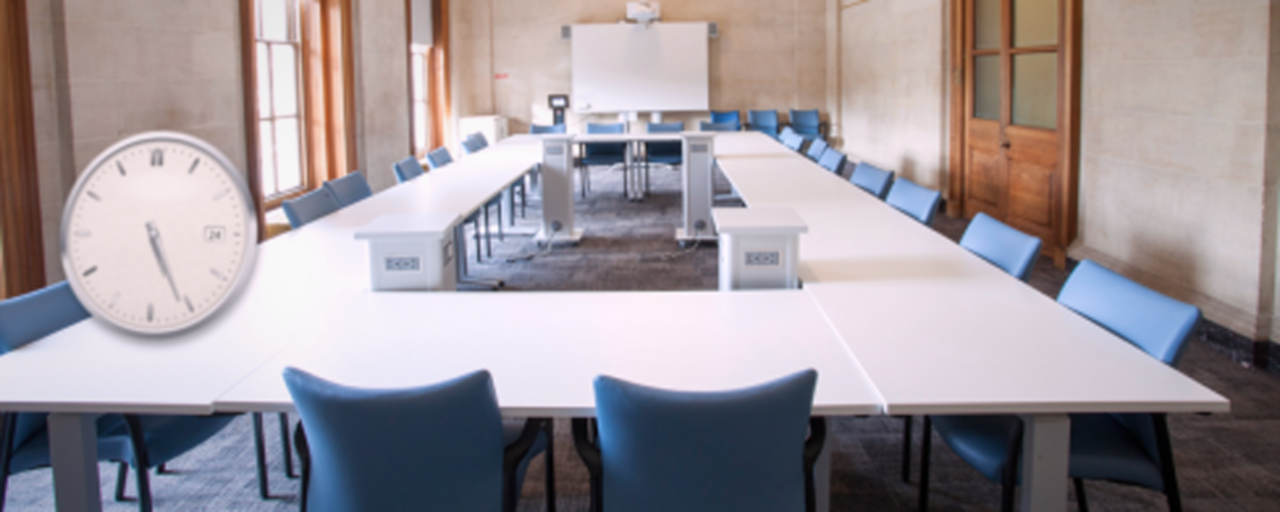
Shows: 5:26
